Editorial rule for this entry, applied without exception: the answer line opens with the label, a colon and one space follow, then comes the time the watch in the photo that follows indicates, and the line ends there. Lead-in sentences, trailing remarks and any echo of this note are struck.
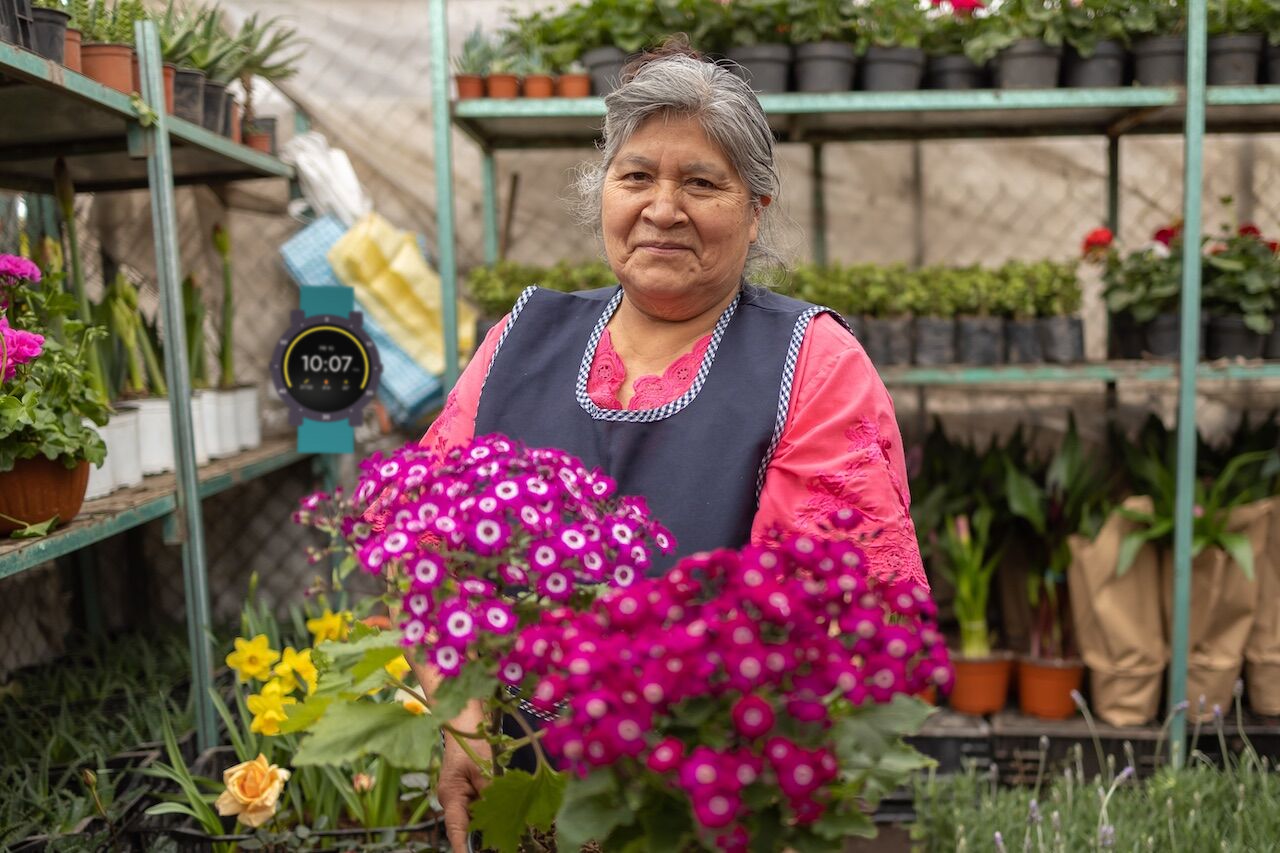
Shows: 10:07
